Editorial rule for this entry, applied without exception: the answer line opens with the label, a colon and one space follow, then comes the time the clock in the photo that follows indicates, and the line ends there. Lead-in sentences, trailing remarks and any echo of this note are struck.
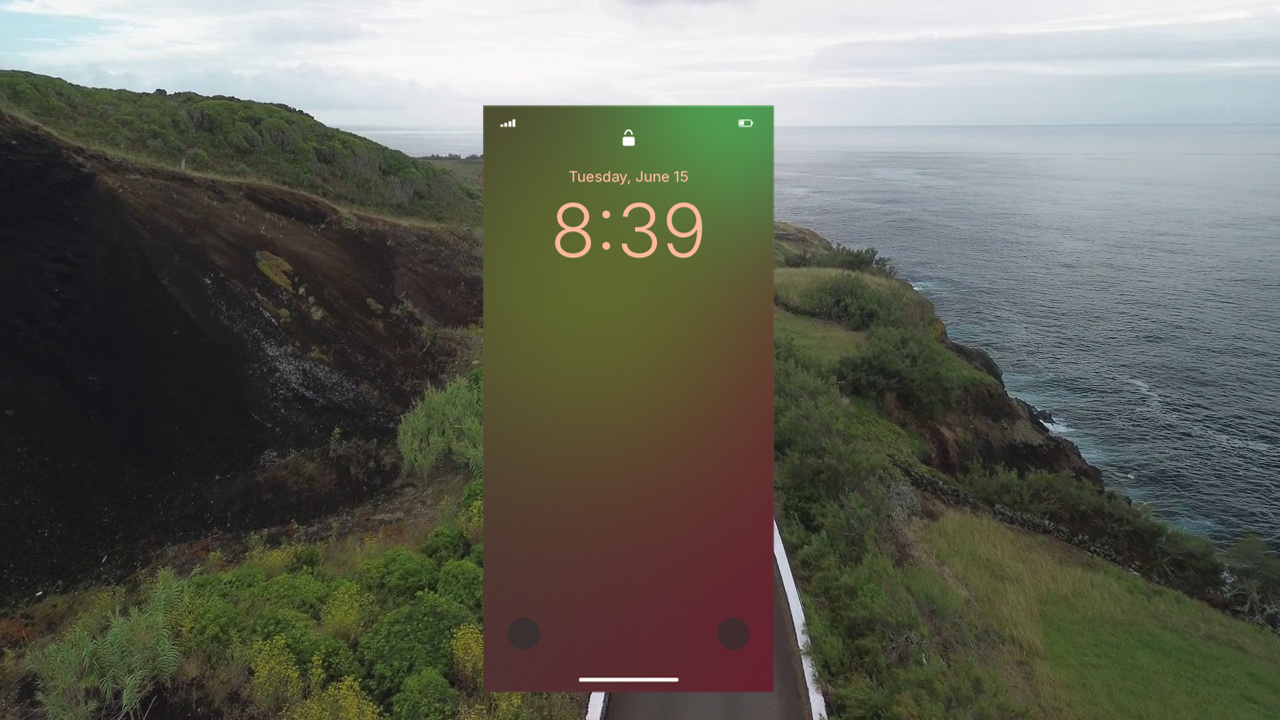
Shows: 8:39
